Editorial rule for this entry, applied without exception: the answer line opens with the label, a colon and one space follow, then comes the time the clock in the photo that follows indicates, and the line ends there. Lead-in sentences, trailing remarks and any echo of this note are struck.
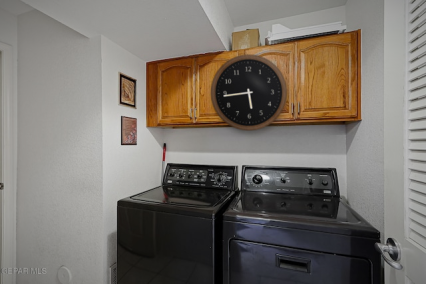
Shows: 5:44
